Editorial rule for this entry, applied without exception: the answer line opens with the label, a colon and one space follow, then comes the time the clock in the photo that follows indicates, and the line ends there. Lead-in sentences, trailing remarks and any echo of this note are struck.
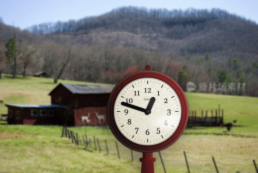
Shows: 12:48
